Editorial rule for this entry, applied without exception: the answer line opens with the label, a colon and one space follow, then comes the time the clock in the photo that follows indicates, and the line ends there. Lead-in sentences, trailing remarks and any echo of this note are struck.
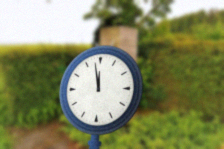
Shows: 11:58
